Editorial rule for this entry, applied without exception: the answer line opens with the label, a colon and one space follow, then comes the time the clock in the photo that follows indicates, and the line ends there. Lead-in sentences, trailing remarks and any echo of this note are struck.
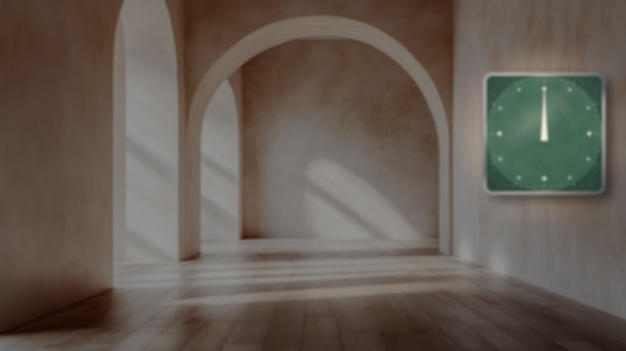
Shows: 12:00
